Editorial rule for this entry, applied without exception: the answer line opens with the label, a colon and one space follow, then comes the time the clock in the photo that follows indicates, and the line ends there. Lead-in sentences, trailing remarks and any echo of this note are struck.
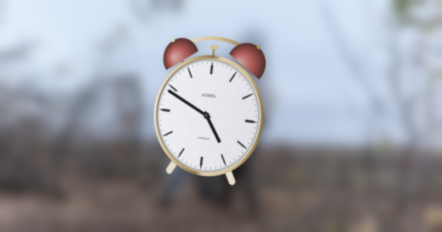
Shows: 4:49
